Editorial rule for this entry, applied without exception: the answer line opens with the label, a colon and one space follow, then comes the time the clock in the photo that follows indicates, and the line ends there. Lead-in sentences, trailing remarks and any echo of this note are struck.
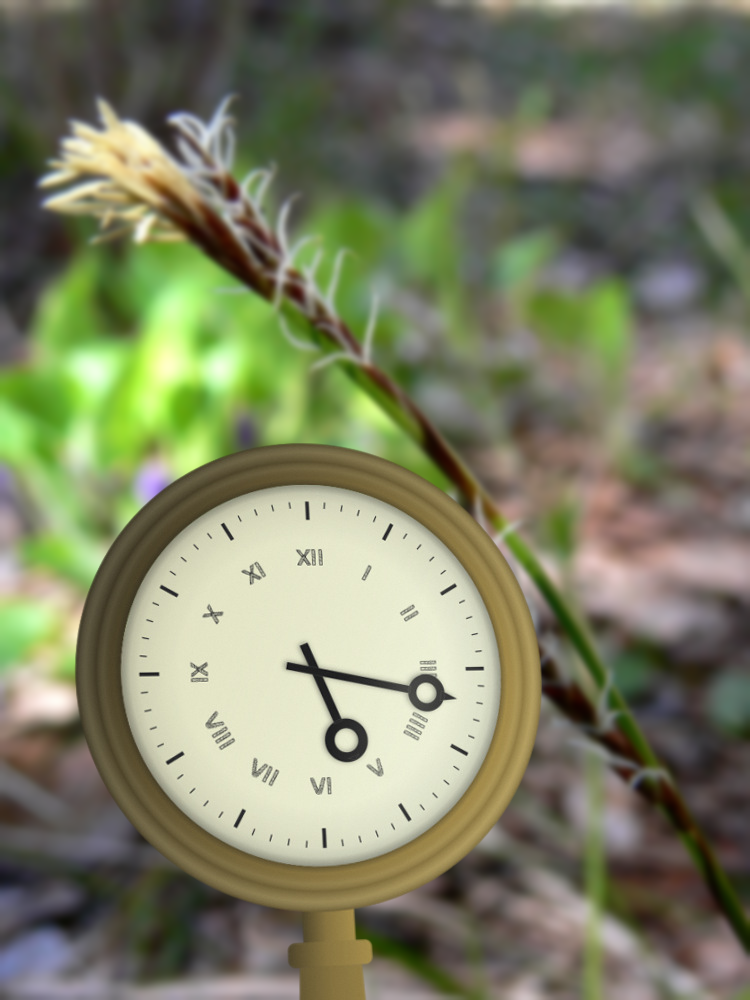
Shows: 5:17
